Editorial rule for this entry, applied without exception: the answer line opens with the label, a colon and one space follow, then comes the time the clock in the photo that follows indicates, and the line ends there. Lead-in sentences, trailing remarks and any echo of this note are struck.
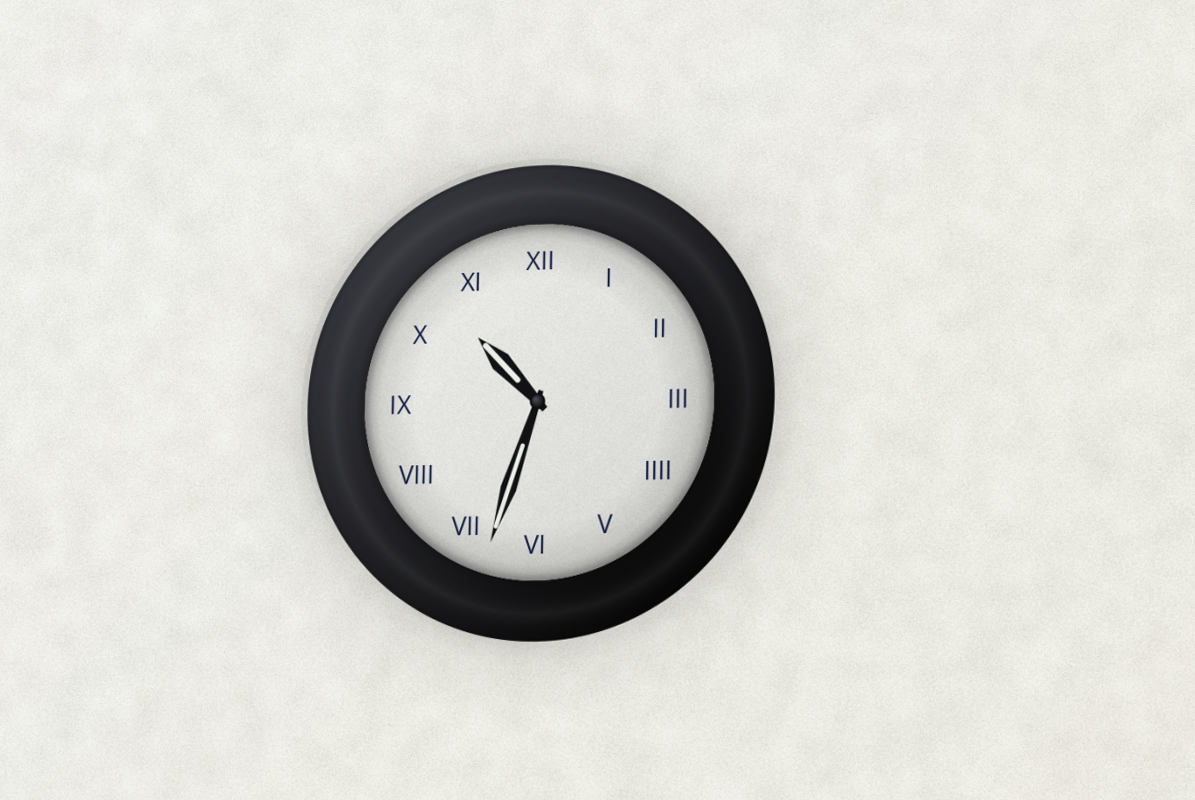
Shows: 10:33
